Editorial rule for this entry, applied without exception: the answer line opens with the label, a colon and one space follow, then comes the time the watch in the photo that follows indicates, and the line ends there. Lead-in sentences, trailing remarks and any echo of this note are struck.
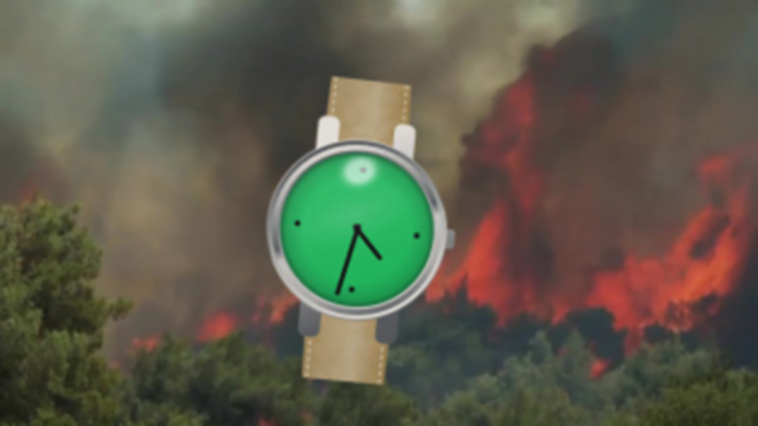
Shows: 4:32
